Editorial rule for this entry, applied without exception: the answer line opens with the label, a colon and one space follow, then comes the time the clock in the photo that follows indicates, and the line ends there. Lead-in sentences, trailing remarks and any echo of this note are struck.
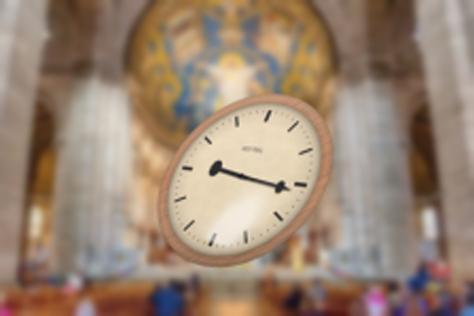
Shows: 9:16
